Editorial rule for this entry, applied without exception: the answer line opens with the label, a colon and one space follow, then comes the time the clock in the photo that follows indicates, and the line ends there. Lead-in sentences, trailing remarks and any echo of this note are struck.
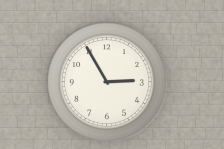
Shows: 2:55
